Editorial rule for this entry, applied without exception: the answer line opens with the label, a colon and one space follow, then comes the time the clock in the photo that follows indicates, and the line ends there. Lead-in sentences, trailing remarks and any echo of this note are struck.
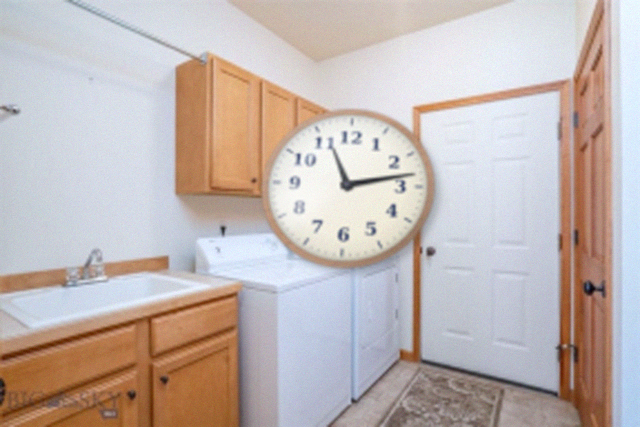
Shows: 11:13
